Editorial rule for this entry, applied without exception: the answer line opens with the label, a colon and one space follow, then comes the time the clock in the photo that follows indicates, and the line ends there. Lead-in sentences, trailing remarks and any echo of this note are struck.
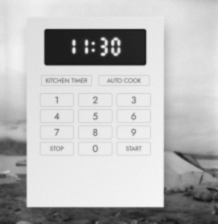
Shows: 11:30
